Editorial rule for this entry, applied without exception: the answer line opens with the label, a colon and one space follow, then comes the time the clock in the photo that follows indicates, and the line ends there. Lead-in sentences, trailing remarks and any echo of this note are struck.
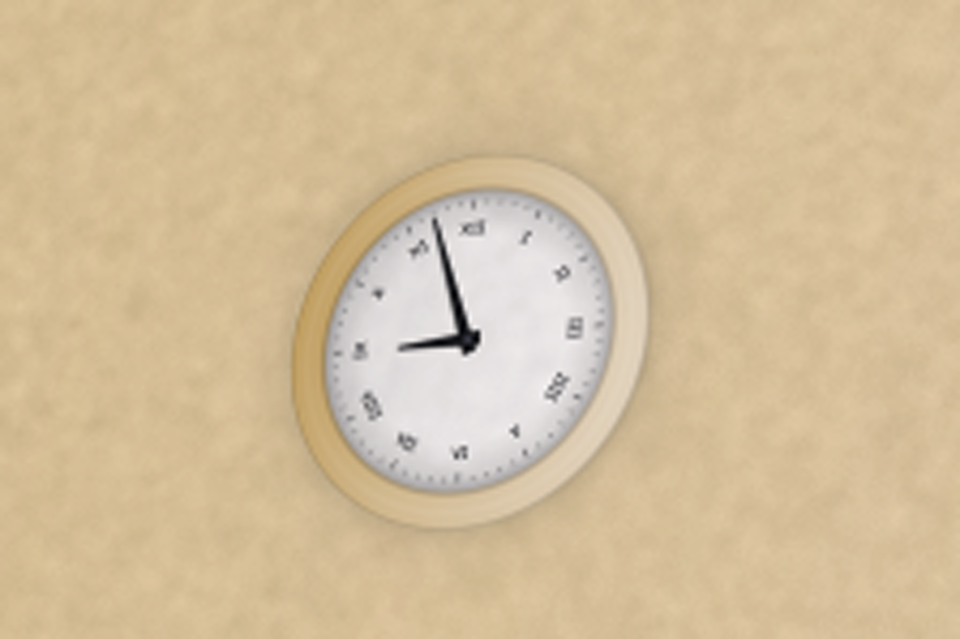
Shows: 8:57
